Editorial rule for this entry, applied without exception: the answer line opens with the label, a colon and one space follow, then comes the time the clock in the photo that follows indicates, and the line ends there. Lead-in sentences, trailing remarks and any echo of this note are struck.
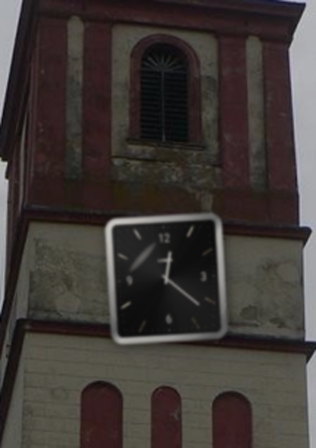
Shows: 12:22
